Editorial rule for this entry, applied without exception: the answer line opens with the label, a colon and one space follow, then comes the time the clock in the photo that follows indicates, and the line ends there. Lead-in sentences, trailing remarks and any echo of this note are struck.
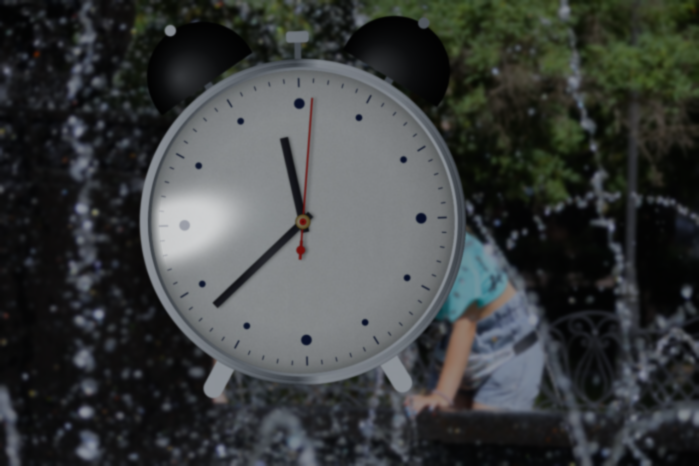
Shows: 11:38:01
